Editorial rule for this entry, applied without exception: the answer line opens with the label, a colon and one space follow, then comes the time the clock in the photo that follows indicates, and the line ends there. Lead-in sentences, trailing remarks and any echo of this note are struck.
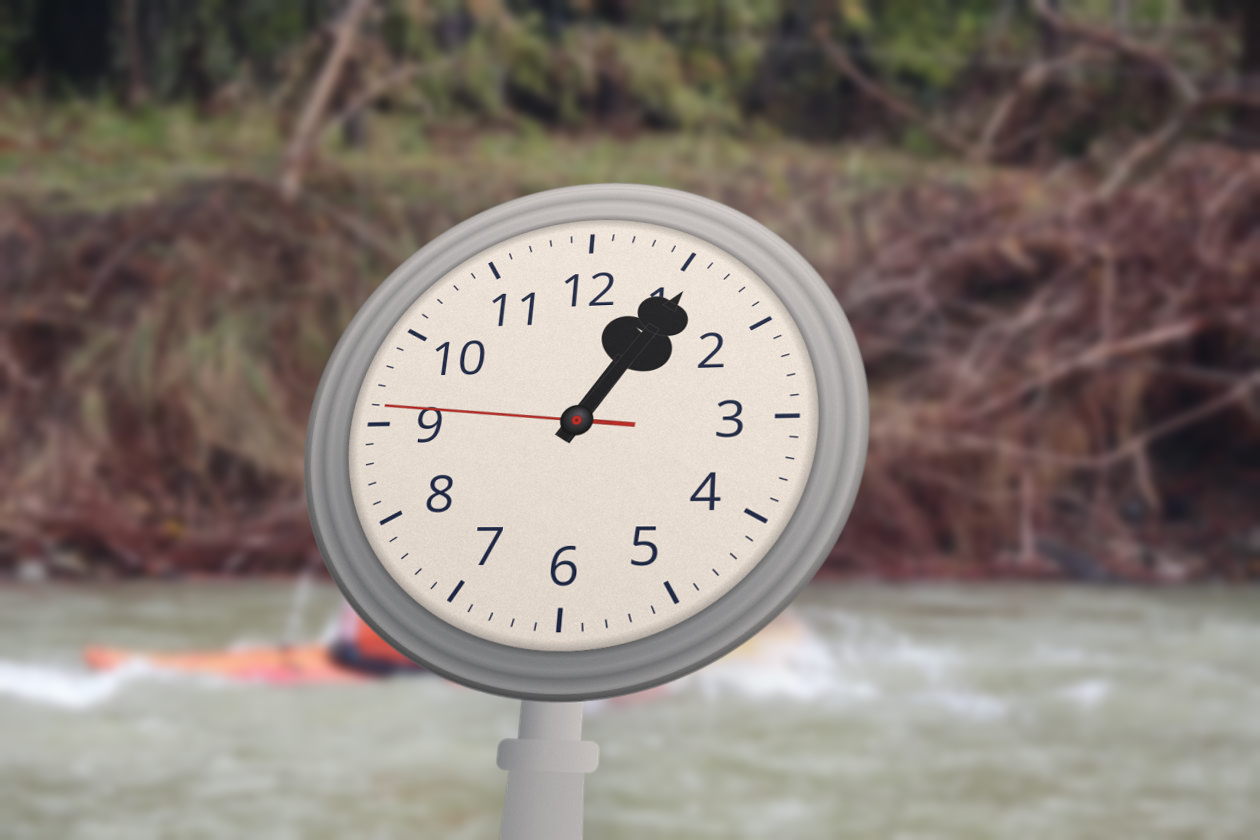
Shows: 1:05:46
